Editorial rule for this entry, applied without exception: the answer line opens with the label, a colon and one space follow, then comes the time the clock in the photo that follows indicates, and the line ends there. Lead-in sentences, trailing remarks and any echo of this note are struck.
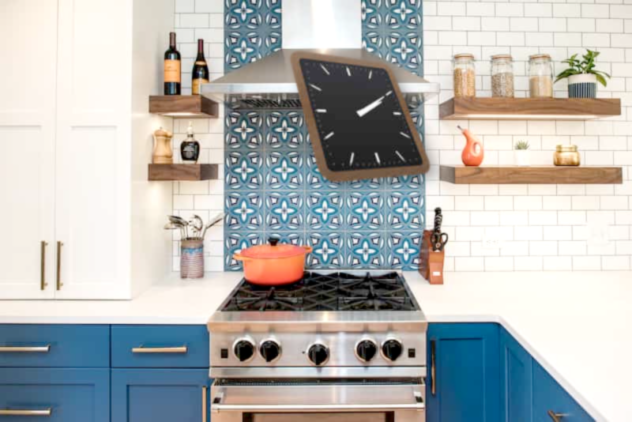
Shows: 2:10
